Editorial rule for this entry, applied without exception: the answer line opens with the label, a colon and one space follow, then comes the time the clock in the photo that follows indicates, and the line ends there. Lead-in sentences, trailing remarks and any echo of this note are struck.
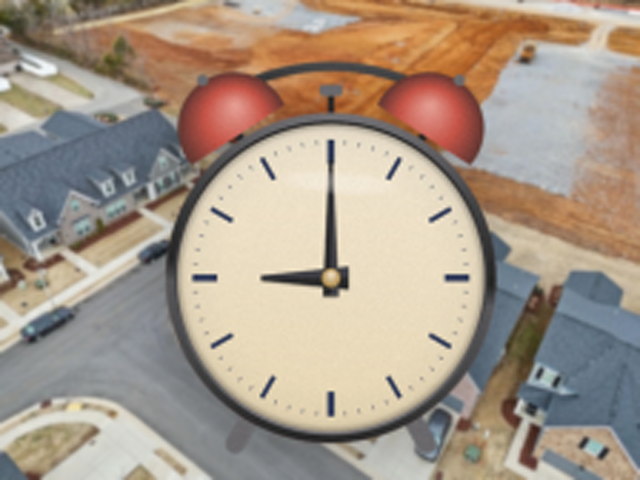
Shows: 9:00
